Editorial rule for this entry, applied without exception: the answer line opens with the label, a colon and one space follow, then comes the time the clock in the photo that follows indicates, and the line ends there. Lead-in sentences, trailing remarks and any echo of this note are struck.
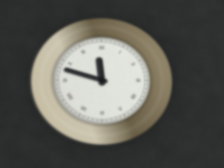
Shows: 11:48
